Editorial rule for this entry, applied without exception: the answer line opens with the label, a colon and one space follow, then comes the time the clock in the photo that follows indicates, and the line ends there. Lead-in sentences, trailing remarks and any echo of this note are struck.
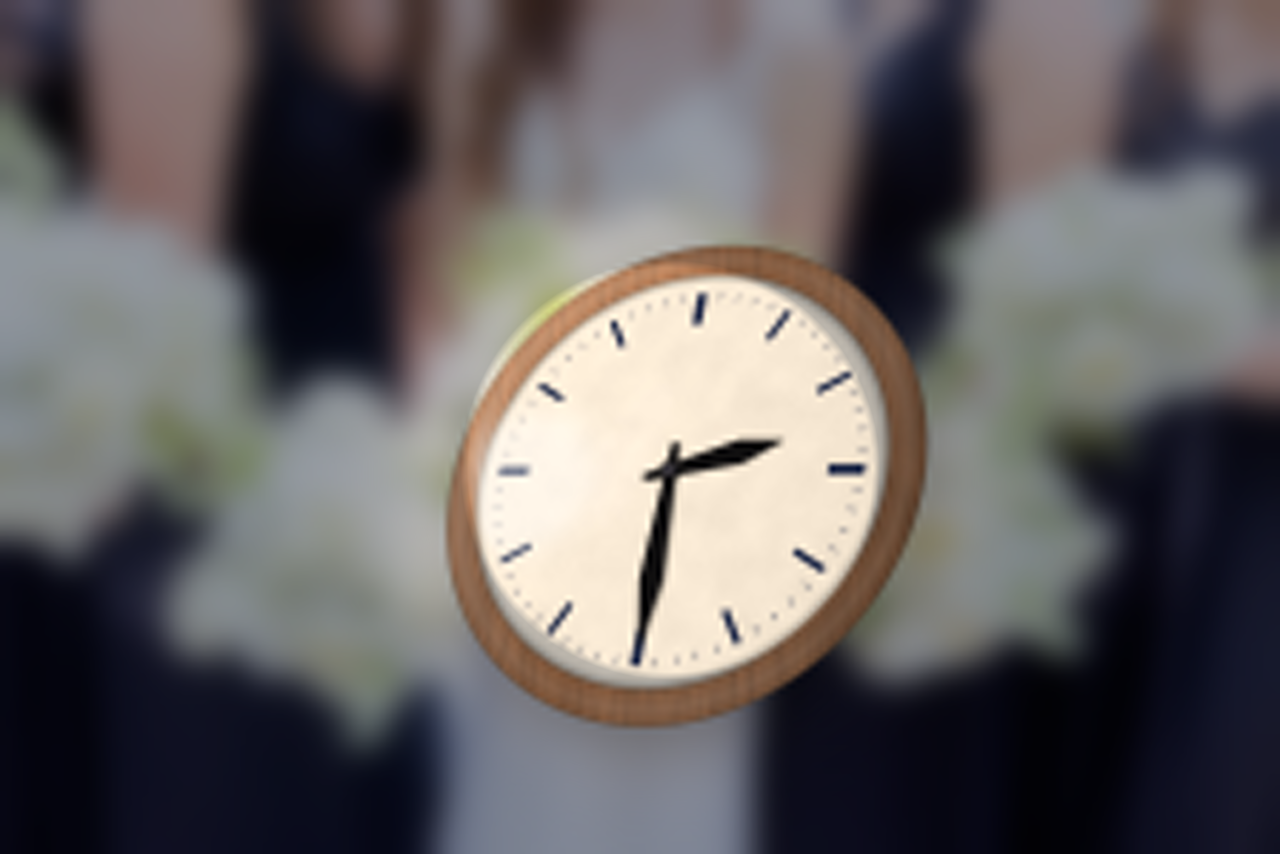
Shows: 2:30
